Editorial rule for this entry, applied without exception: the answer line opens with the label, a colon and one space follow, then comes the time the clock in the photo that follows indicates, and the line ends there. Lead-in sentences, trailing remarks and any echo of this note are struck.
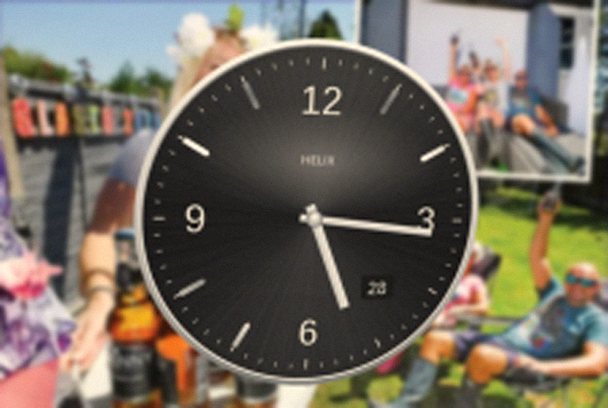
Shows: 5:16
